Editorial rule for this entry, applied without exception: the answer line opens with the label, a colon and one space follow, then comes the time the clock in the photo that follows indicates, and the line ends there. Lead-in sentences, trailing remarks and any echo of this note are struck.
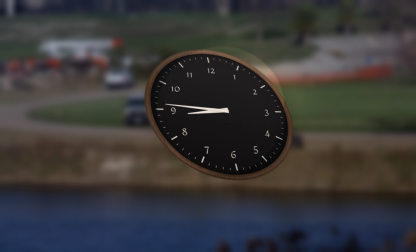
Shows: 8:46
